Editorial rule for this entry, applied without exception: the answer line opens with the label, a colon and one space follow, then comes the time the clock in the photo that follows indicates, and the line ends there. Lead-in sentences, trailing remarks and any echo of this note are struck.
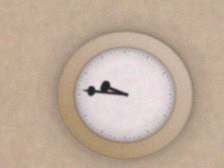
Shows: 9:46
